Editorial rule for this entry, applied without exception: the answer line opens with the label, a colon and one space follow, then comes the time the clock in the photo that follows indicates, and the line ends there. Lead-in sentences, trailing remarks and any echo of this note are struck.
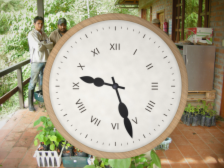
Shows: 9:27
